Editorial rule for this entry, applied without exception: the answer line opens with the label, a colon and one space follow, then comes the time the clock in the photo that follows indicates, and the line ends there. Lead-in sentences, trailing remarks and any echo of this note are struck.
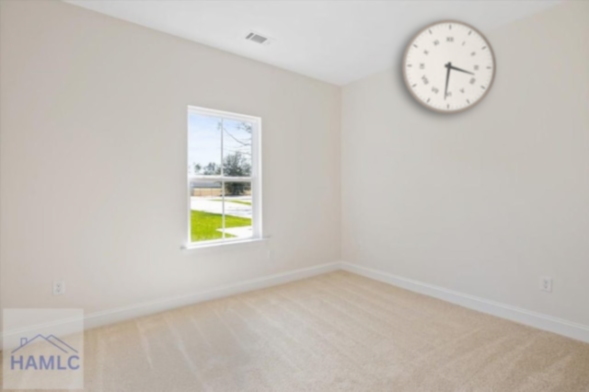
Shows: 3:31
